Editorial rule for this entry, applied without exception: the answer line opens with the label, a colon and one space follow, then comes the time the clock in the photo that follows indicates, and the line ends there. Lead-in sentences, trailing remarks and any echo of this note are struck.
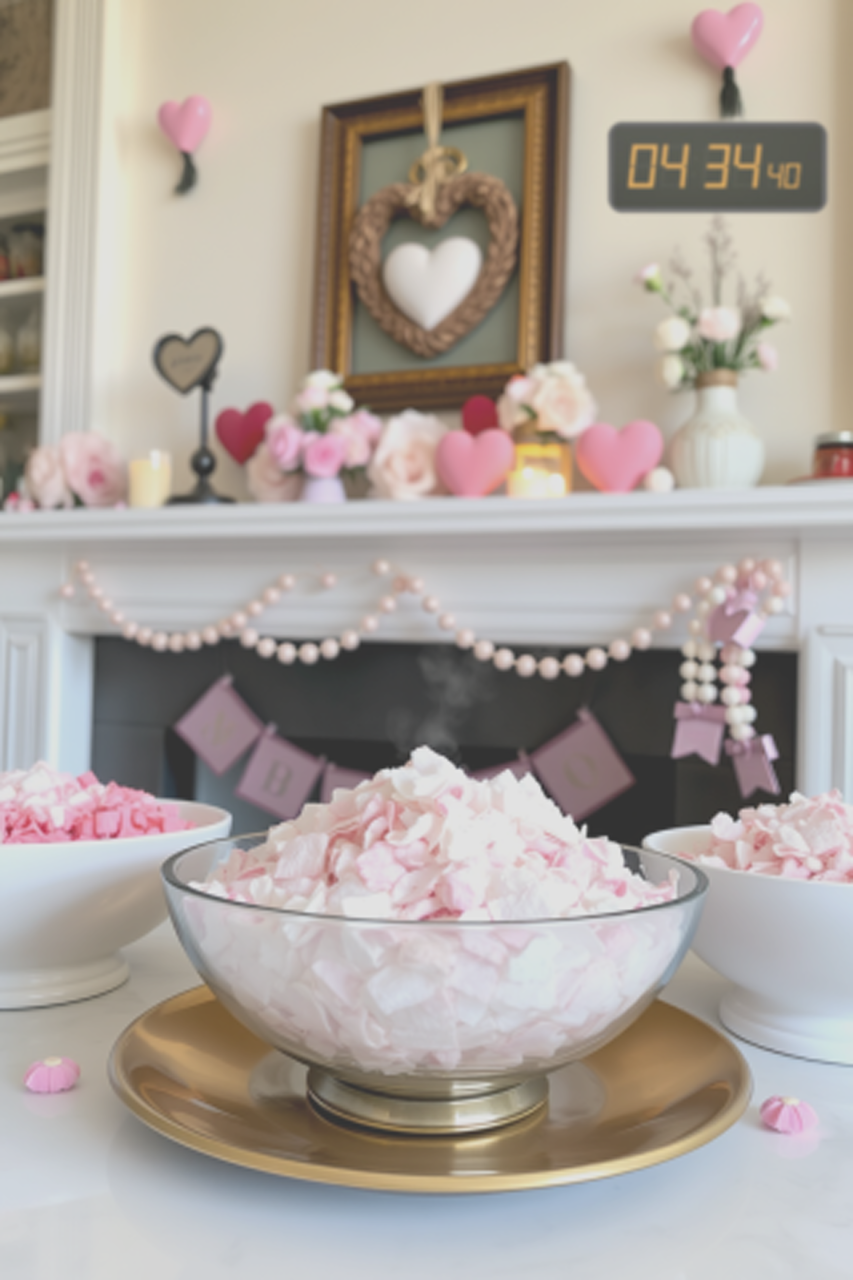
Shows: 4:34:40
